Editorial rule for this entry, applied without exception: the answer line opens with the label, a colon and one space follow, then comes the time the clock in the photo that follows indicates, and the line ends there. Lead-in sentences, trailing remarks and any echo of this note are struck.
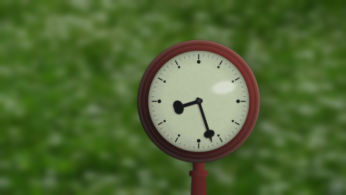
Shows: 8:27
